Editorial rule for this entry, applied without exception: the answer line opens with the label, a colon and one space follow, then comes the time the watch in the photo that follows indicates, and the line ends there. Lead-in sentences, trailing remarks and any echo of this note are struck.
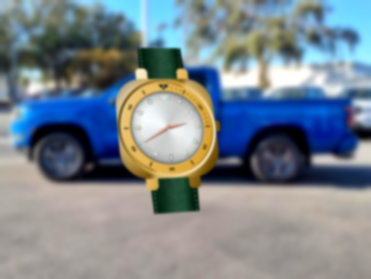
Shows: 2:40
